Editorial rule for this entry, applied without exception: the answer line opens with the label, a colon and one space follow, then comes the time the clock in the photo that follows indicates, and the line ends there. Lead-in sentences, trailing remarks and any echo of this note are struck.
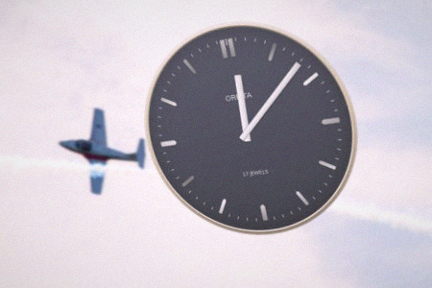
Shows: 12:08
